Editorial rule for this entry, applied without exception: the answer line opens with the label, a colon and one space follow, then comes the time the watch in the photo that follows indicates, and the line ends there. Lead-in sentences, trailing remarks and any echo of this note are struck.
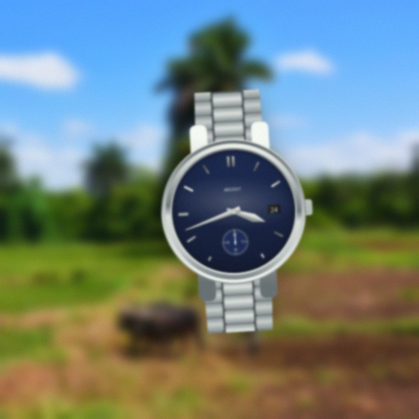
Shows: 3:42
